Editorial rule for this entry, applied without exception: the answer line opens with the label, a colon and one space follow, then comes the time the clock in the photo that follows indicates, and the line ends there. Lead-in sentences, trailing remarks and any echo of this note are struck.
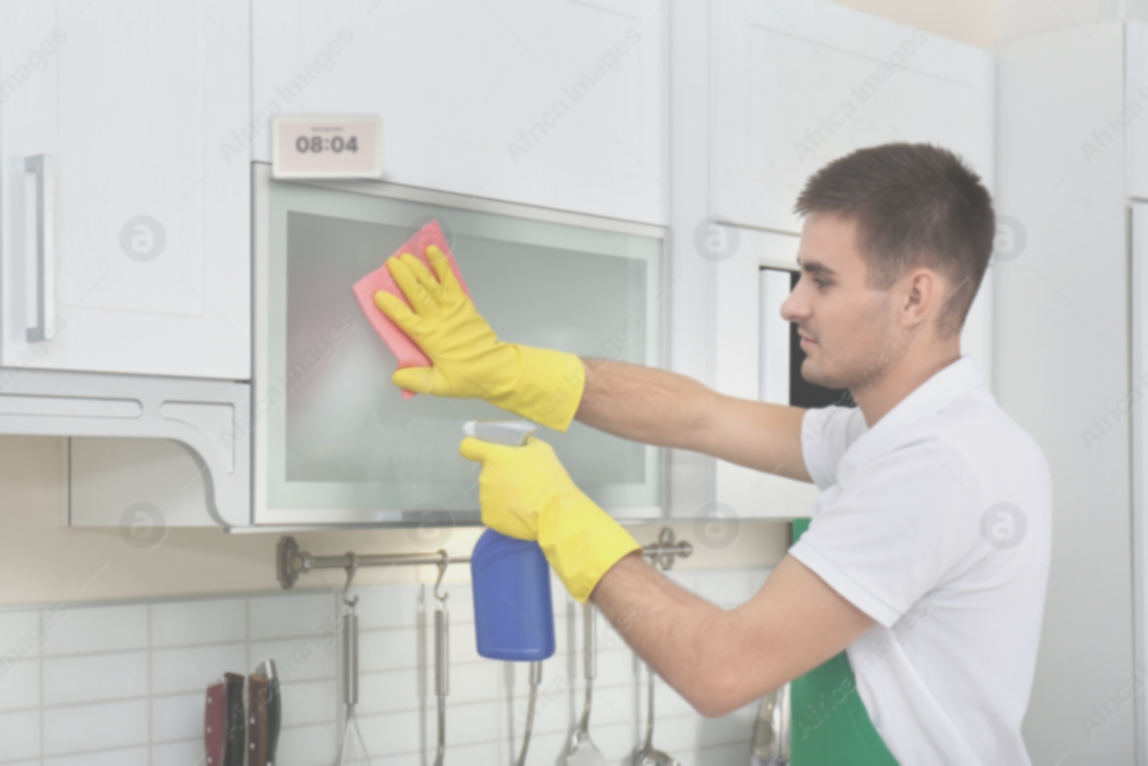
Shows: 8:04
